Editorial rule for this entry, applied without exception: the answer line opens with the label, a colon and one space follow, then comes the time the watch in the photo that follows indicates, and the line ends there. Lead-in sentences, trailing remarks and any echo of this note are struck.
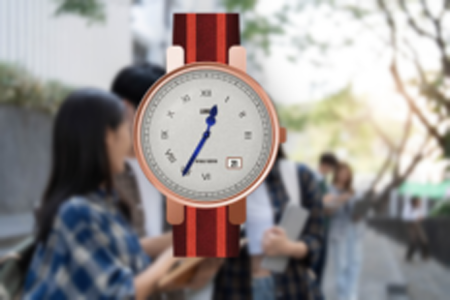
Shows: 12:35
